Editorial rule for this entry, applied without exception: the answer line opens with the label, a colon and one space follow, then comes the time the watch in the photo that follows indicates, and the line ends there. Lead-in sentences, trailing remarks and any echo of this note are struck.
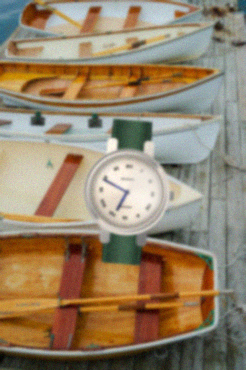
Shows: 6:49
